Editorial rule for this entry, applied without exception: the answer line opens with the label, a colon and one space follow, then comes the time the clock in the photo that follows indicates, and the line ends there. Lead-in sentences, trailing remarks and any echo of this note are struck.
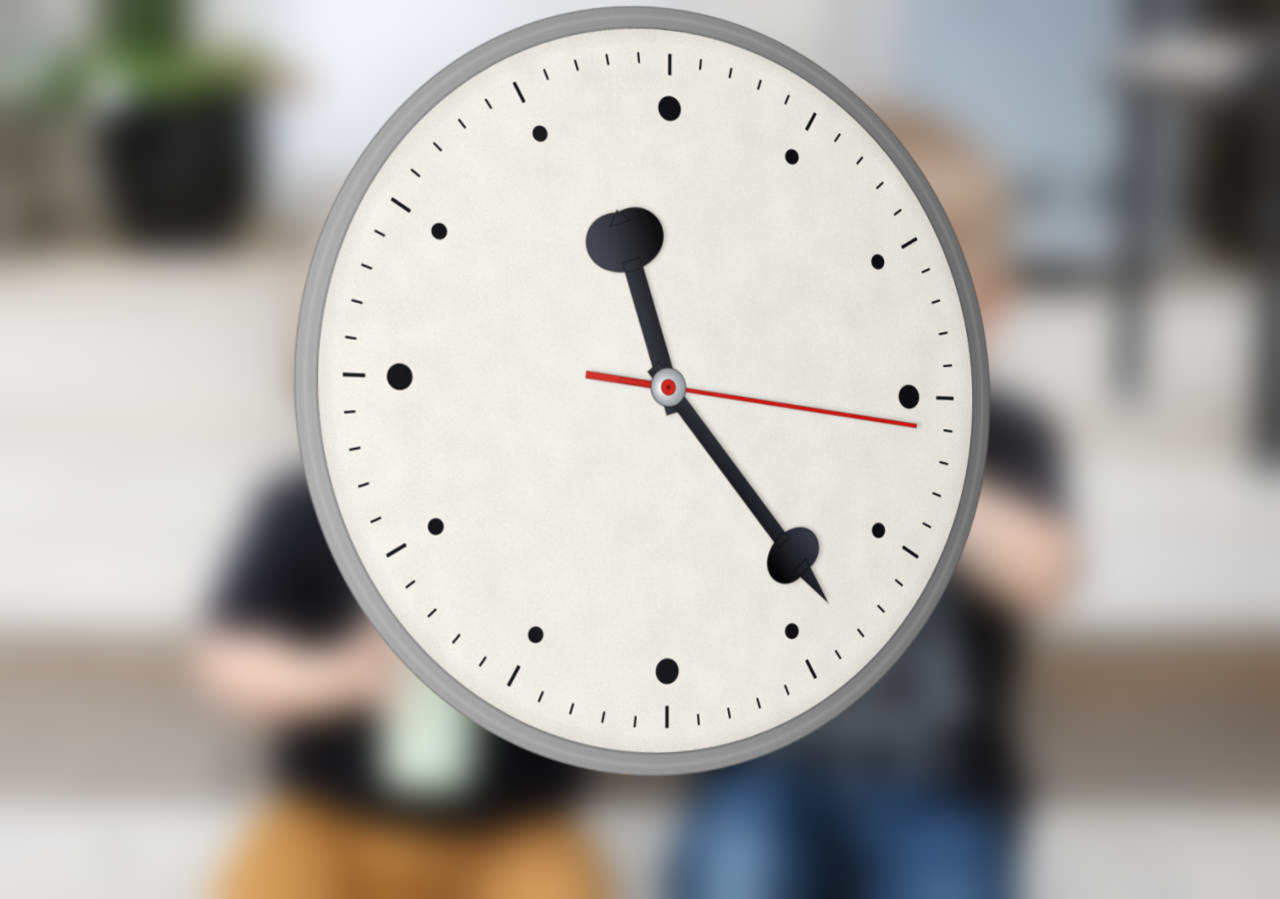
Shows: 11:23:16
